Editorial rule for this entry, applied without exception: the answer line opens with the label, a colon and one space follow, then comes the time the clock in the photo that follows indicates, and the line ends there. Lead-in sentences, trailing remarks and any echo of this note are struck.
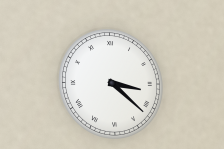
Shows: 3:22
